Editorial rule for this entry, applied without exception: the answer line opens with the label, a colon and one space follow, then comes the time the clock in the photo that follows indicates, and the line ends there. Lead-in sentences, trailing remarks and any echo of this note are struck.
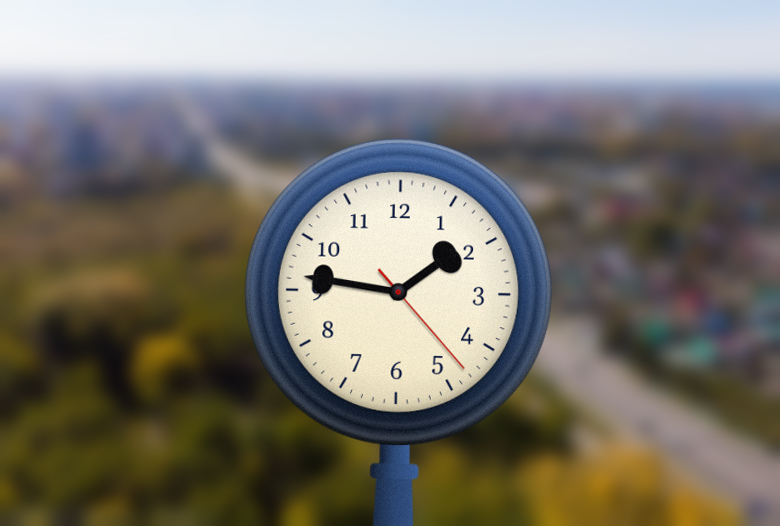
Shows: 1:46:23
